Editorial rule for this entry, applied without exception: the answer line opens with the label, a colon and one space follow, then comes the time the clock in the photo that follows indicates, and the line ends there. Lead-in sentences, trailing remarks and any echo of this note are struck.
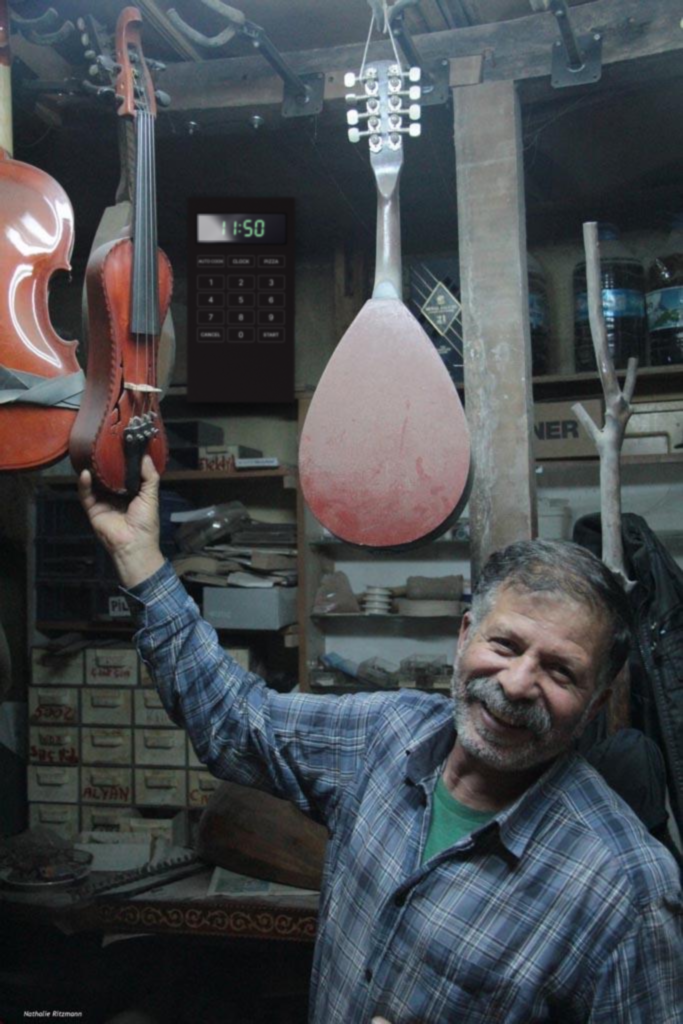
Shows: 11:50
